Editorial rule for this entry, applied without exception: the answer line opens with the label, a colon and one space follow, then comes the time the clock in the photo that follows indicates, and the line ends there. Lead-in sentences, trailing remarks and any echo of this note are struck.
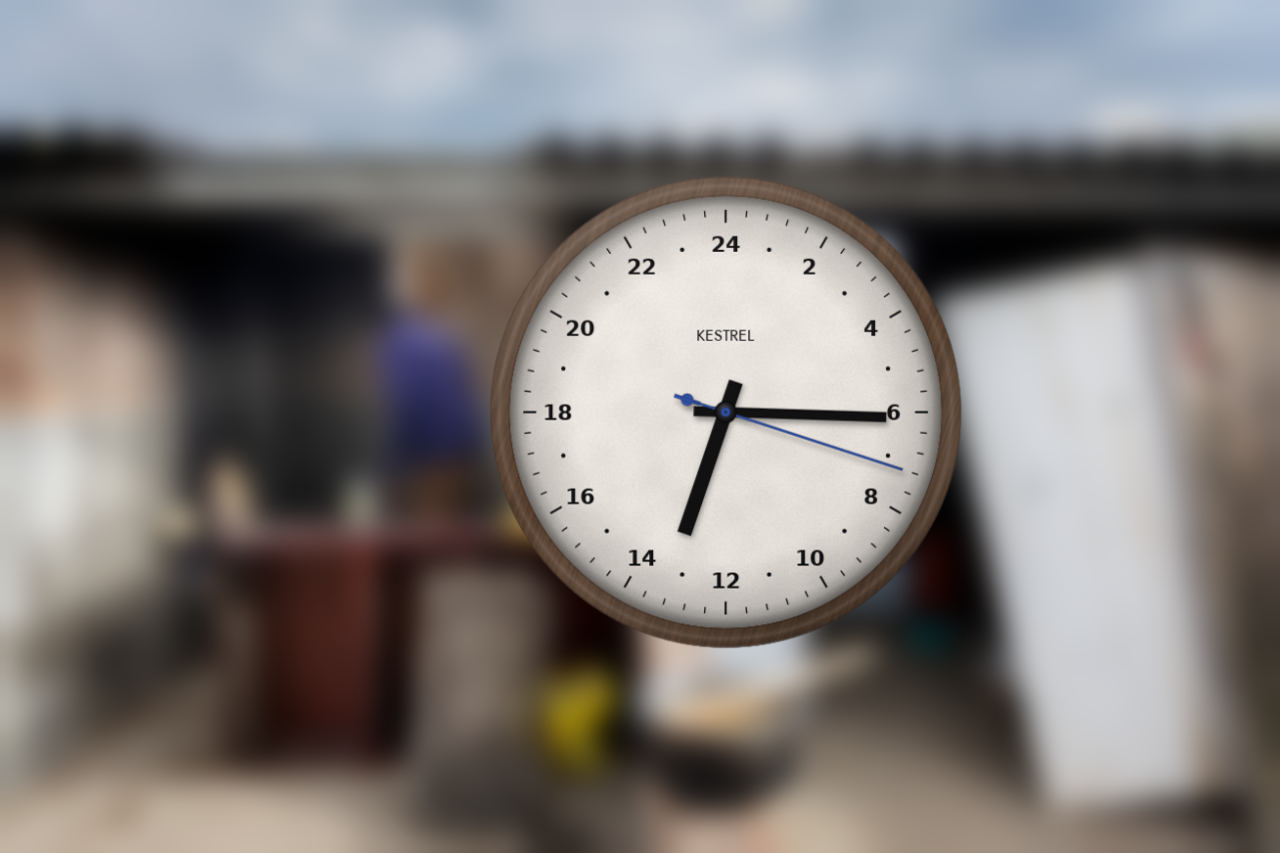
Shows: 13:15:18
